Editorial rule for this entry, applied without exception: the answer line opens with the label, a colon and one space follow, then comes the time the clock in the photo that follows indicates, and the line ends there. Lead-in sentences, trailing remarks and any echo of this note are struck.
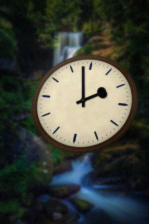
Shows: 1:58
